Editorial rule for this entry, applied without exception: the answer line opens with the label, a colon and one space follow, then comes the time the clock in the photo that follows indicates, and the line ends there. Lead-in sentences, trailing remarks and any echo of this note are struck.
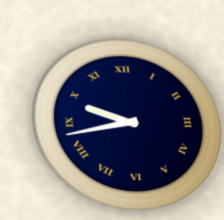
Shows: 9:43
